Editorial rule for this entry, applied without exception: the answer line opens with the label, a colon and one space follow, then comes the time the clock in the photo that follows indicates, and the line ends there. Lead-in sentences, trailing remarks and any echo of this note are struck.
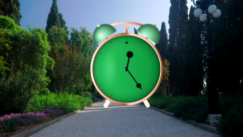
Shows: 12:24
